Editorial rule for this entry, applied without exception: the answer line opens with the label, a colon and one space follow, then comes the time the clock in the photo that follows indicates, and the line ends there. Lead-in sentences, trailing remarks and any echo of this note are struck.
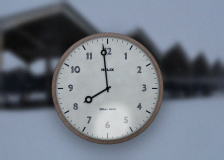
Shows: 7:59
